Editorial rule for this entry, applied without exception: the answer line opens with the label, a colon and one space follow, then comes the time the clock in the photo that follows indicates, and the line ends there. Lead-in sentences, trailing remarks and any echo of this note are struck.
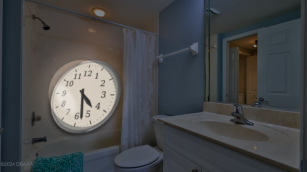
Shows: 4:28
